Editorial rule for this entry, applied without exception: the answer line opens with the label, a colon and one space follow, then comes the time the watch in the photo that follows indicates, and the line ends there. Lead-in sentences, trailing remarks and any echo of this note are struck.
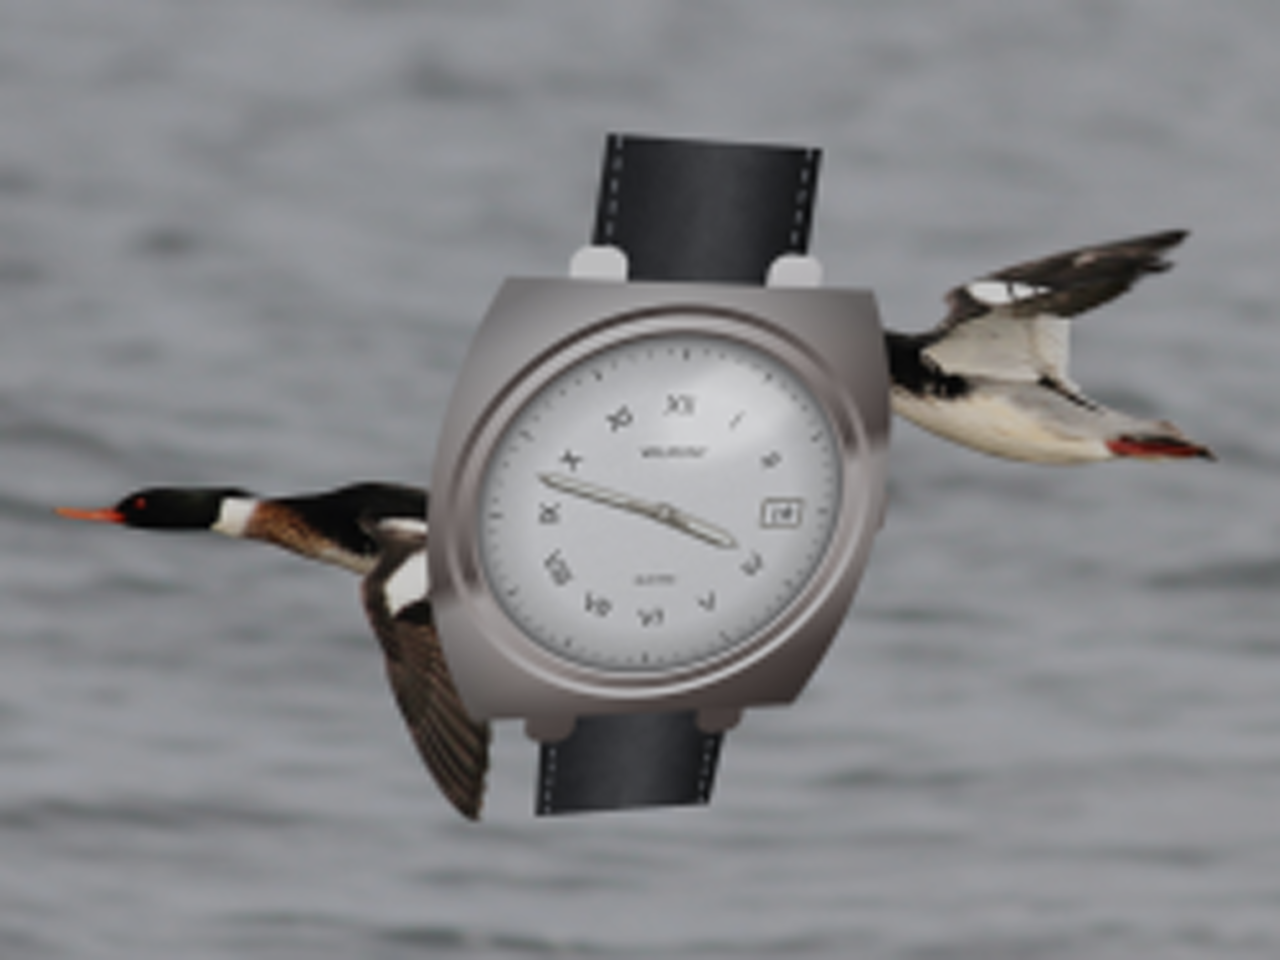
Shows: 3:48
